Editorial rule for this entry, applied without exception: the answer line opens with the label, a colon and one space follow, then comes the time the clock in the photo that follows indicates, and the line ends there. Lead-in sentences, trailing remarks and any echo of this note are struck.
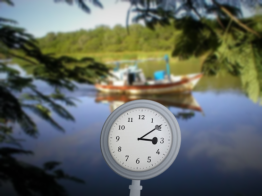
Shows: 3:09
